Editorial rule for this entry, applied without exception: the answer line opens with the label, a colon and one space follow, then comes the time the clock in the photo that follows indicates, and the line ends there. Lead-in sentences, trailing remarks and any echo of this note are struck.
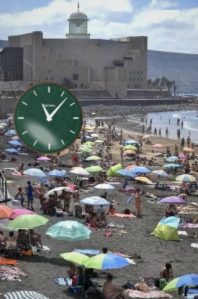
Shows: 11:07
